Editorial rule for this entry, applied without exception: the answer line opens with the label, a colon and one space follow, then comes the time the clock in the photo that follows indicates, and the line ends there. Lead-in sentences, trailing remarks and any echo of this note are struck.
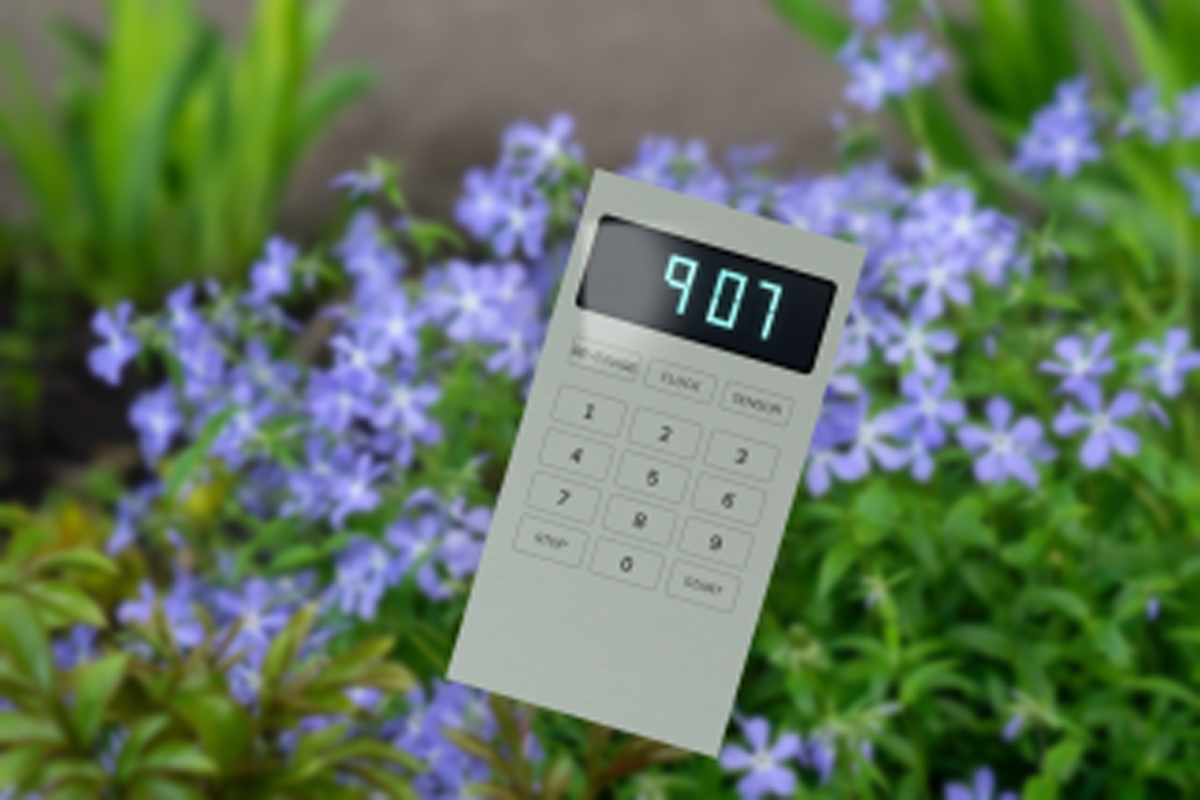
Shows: 9:07
